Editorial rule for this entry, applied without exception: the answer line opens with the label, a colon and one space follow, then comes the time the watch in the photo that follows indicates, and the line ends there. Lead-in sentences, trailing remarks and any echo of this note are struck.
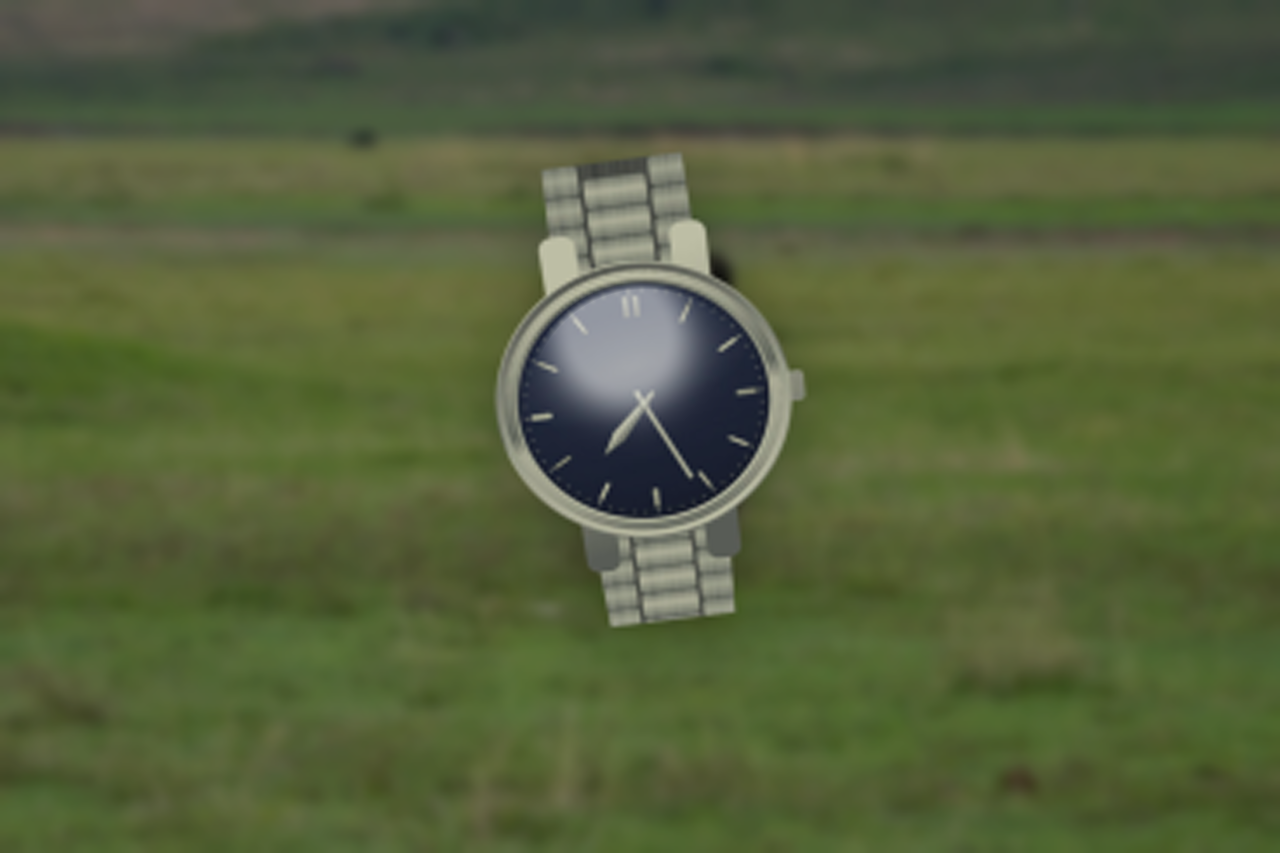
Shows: 7:26
